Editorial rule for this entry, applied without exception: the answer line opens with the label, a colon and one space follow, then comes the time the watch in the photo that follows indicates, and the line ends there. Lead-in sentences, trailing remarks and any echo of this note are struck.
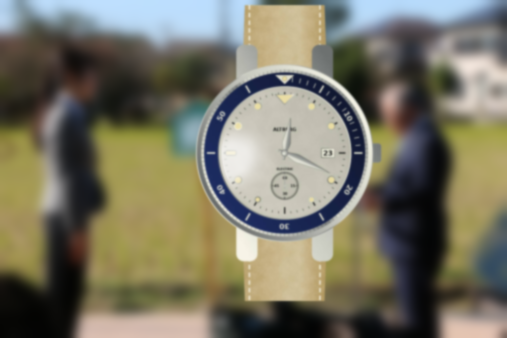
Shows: 12:19
